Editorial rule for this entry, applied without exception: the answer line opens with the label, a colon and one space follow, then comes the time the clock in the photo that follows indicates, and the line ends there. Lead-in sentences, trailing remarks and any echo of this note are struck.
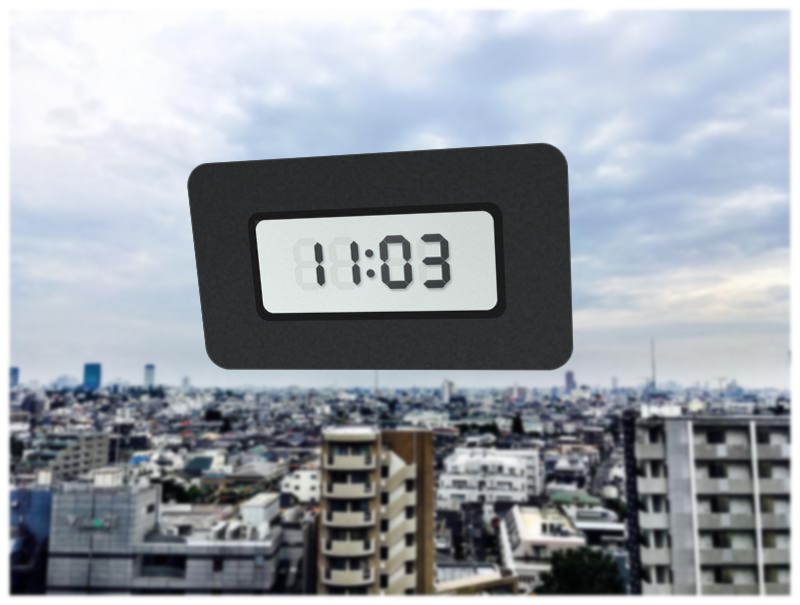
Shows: 11:03
